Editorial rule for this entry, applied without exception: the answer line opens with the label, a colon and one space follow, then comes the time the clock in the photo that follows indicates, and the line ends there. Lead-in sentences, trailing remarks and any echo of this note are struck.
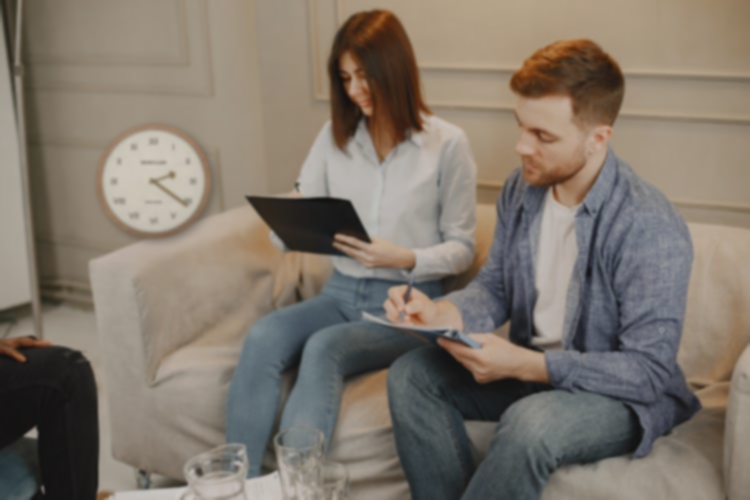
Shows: 2:21
